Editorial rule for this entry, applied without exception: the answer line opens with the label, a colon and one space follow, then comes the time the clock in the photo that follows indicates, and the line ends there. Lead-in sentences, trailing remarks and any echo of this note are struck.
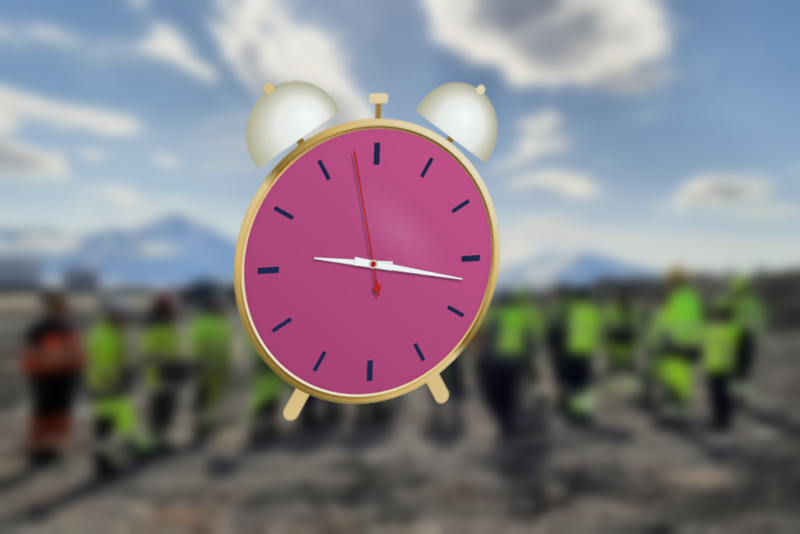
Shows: 9:16:58
